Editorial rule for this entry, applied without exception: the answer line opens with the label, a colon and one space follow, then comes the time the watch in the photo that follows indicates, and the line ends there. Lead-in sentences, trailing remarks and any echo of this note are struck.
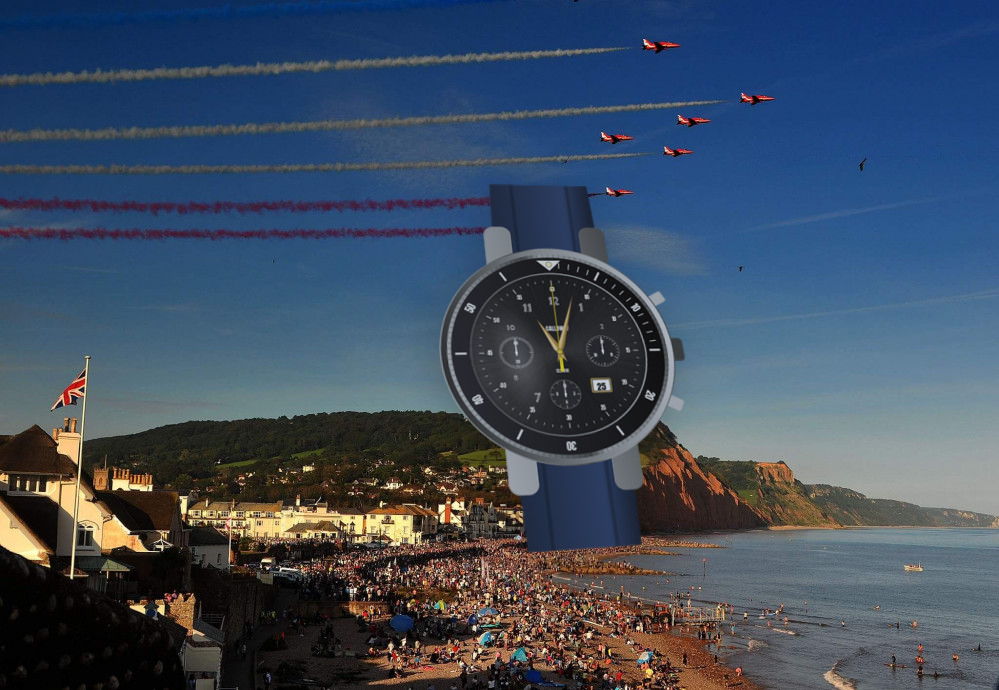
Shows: 11:03
